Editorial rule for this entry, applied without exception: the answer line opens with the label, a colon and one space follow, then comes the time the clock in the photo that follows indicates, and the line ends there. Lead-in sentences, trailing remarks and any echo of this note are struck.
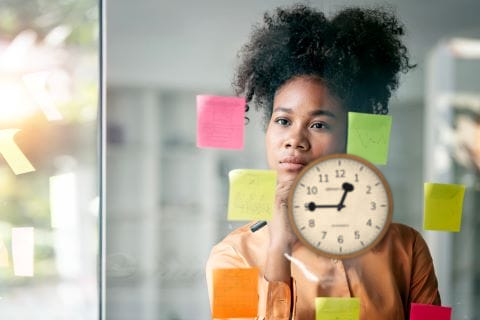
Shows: 12:45
